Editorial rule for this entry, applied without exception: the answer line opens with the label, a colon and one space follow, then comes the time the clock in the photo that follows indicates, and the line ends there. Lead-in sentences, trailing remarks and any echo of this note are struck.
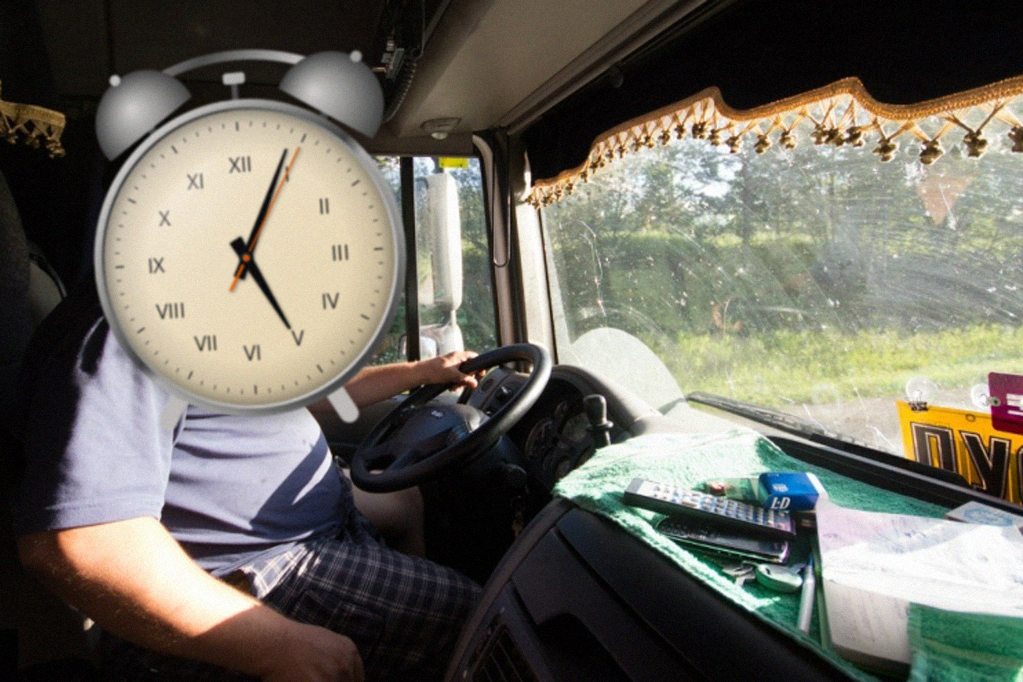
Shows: 5:04:05
